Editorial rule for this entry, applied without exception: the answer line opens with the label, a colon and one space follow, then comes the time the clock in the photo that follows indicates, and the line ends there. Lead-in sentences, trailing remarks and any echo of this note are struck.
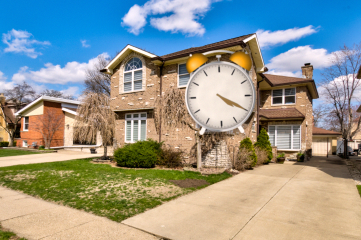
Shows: 4:20
